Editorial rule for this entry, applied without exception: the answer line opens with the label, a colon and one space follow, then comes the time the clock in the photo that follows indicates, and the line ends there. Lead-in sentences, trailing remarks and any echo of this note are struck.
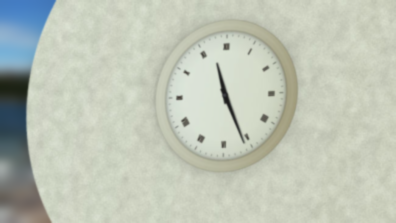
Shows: 11:26
